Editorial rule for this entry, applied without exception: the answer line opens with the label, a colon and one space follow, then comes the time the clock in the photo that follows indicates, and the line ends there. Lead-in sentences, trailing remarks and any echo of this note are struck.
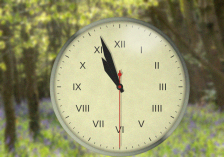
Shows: 10:56:30
